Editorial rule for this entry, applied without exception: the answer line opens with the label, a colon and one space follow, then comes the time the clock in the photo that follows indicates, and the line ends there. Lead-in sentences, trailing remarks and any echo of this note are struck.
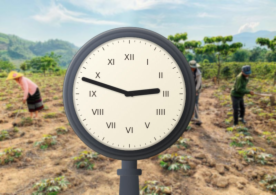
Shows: 2:48
